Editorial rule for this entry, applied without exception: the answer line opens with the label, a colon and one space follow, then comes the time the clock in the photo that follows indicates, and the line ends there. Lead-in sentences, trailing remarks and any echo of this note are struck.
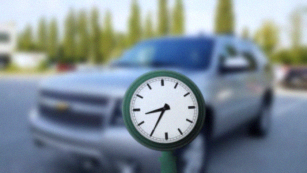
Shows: 8:35
